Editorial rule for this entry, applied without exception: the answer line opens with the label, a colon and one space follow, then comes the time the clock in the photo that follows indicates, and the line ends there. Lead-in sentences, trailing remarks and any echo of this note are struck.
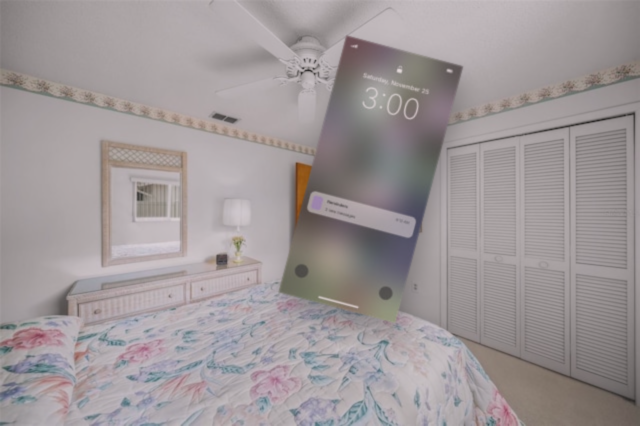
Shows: 3:00
